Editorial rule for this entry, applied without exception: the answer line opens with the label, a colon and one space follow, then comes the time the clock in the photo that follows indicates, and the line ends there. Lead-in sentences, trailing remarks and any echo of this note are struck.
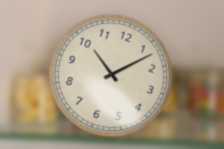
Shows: 10:07
